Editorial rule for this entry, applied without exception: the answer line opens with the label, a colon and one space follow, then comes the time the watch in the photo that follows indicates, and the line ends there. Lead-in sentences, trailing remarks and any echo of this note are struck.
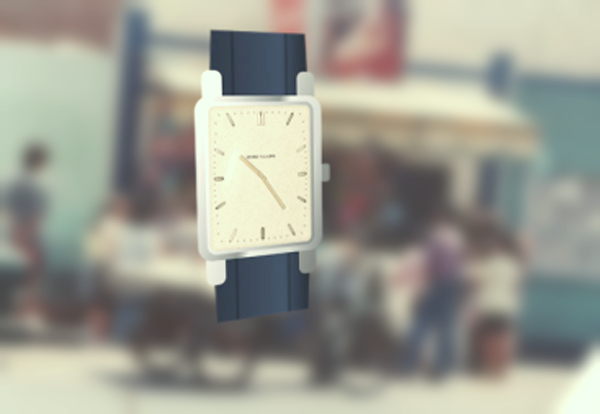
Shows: 10:24
